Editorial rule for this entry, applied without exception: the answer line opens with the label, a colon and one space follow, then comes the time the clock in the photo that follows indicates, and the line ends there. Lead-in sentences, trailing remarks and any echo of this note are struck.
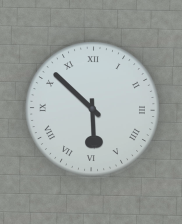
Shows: 5:52
